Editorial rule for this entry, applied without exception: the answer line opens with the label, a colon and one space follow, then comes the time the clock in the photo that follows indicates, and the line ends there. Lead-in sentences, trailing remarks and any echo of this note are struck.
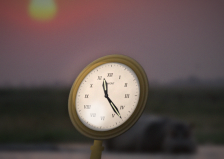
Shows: 11:23
